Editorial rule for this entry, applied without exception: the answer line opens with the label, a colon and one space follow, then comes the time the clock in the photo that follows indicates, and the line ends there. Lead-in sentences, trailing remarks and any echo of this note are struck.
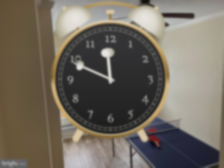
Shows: 11:49
